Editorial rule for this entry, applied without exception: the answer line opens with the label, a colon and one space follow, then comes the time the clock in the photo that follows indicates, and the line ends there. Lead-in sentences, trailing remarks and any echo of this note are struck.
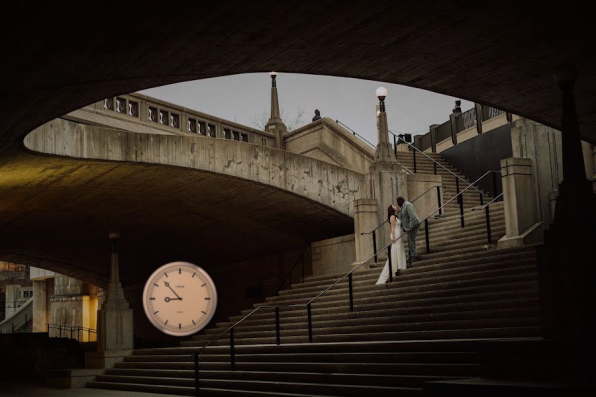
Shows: 8:53
